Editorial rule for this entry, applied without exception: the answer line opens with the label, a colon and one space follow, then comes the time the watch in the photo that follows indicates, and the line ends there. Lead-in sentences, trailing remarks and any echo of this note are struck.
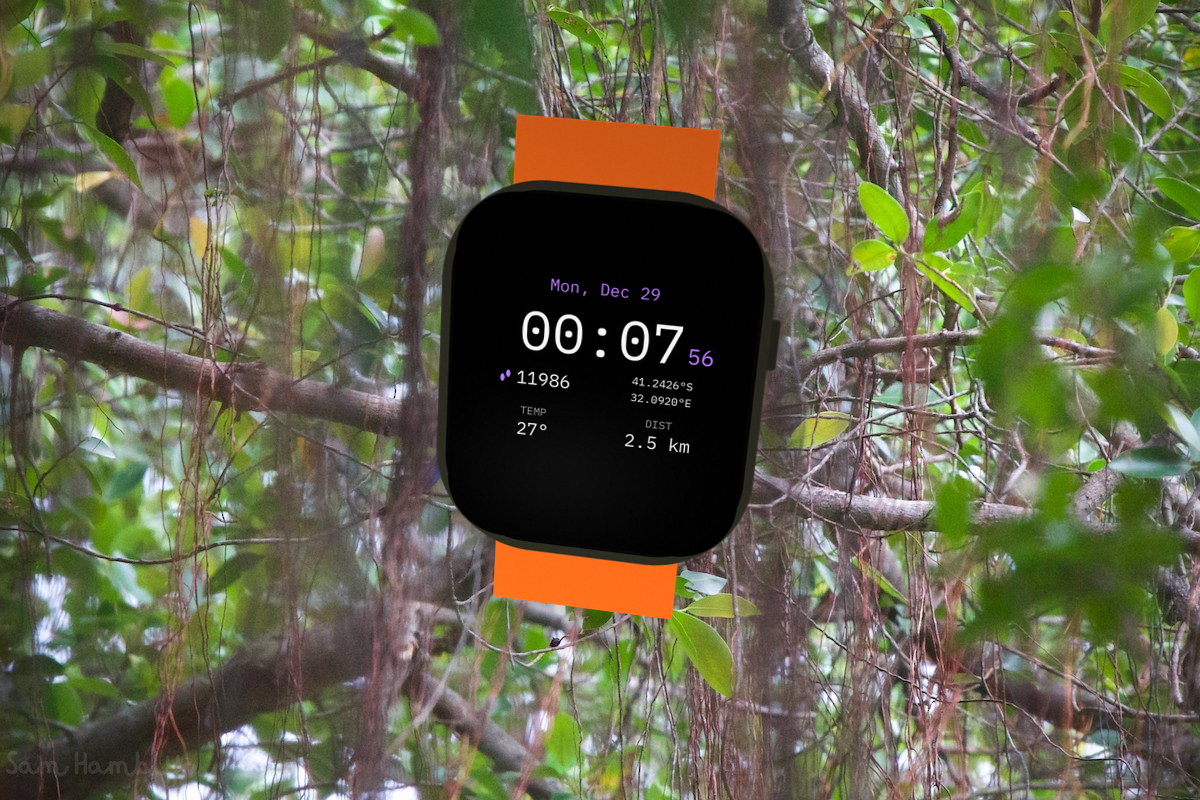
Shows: 0:07:56
